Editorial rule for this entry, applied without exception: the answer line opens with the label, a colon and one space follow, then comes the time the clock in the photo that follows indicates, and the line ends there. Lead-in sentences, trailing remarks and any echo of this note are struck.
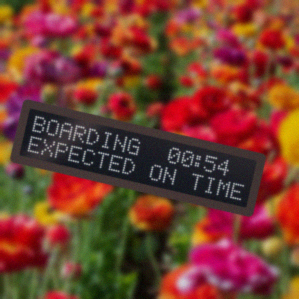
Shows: 0:54
